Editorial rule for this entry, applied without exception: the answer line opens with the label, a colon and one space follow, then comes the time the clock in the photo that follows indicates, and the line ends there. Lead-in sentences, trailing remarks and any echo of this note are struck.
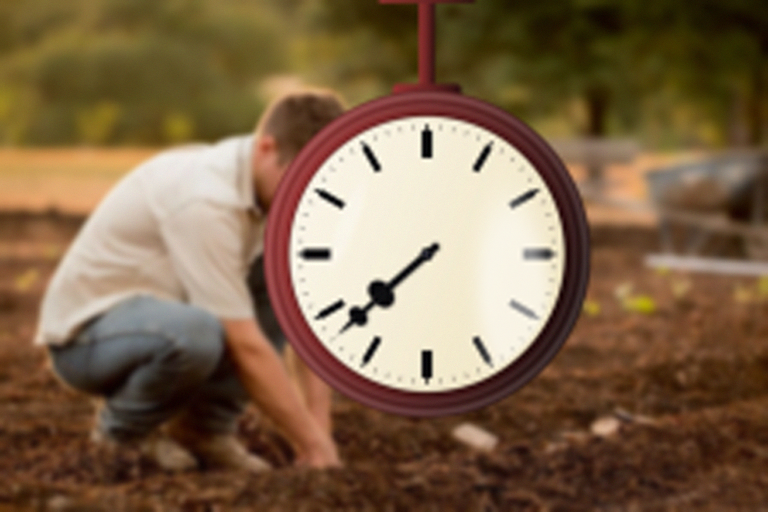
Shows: 7:38
